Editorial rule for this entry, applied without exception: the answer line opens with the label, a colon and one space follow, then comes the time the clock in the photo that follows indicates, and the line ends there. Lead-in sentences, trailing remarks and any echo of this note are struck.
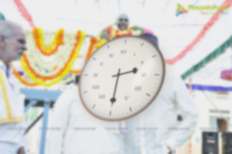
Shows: 2:30
